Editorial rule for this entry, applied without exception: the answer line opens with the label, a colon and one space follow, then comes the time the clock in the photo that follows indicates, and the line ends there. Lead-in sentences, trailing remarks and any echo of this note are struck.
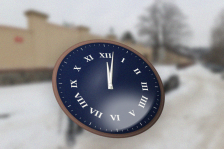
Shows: 12:02
